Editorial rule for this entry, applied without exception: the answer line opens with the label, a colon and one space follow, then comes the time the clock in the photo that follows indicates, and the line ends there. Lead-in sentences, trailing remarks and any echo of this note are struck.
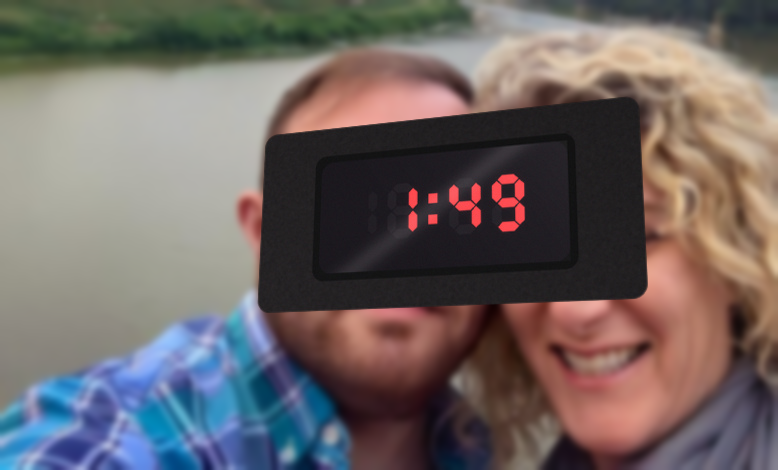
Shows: 1:49
